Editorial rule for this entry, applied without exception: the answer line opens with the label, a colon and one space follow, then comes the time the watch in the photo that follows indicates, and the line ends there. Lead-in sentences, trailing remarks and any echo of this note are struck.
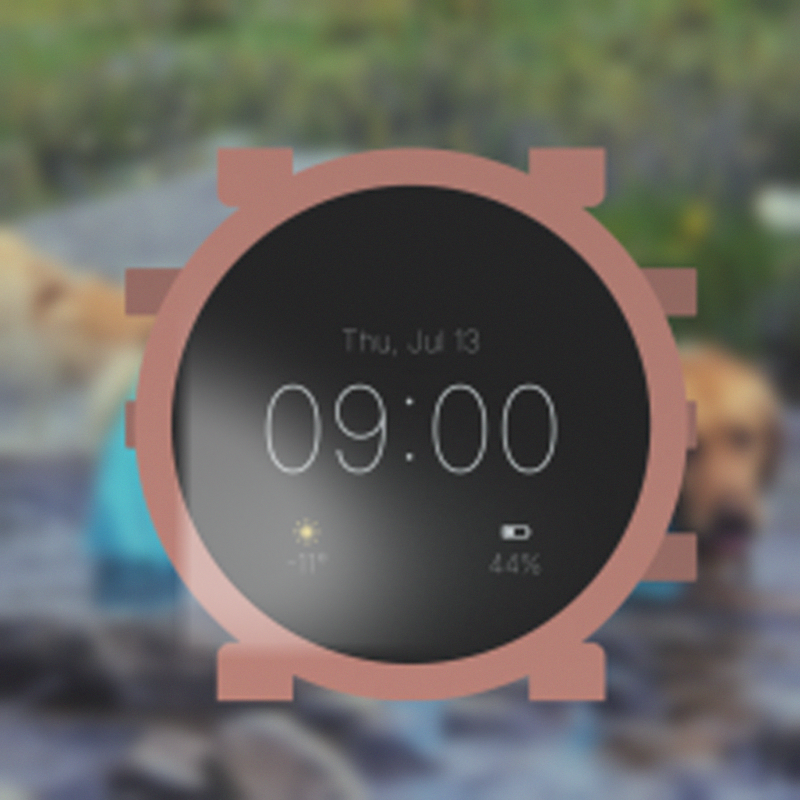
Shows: 9:00
